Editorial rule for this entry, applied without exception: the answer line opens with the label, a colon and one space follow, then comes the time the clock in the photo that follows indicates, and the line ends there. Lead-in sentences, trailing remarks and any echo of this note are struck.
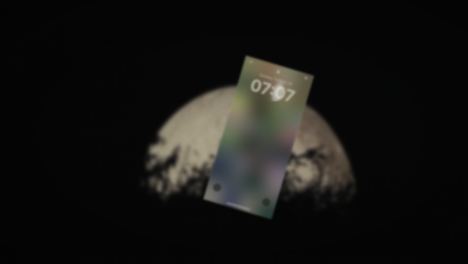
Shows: 7:07
